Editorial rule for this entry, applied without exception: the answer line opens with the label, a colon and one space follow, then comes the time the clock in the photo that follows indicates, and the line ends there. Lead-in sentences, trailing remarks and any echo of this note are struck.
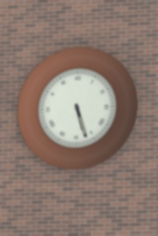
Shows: 5:27
